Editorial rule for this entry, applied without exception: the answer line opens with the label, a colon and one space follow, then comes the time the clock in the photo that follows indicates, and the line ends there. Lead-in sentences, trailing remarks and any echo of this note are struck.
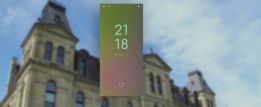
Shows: 21:18
